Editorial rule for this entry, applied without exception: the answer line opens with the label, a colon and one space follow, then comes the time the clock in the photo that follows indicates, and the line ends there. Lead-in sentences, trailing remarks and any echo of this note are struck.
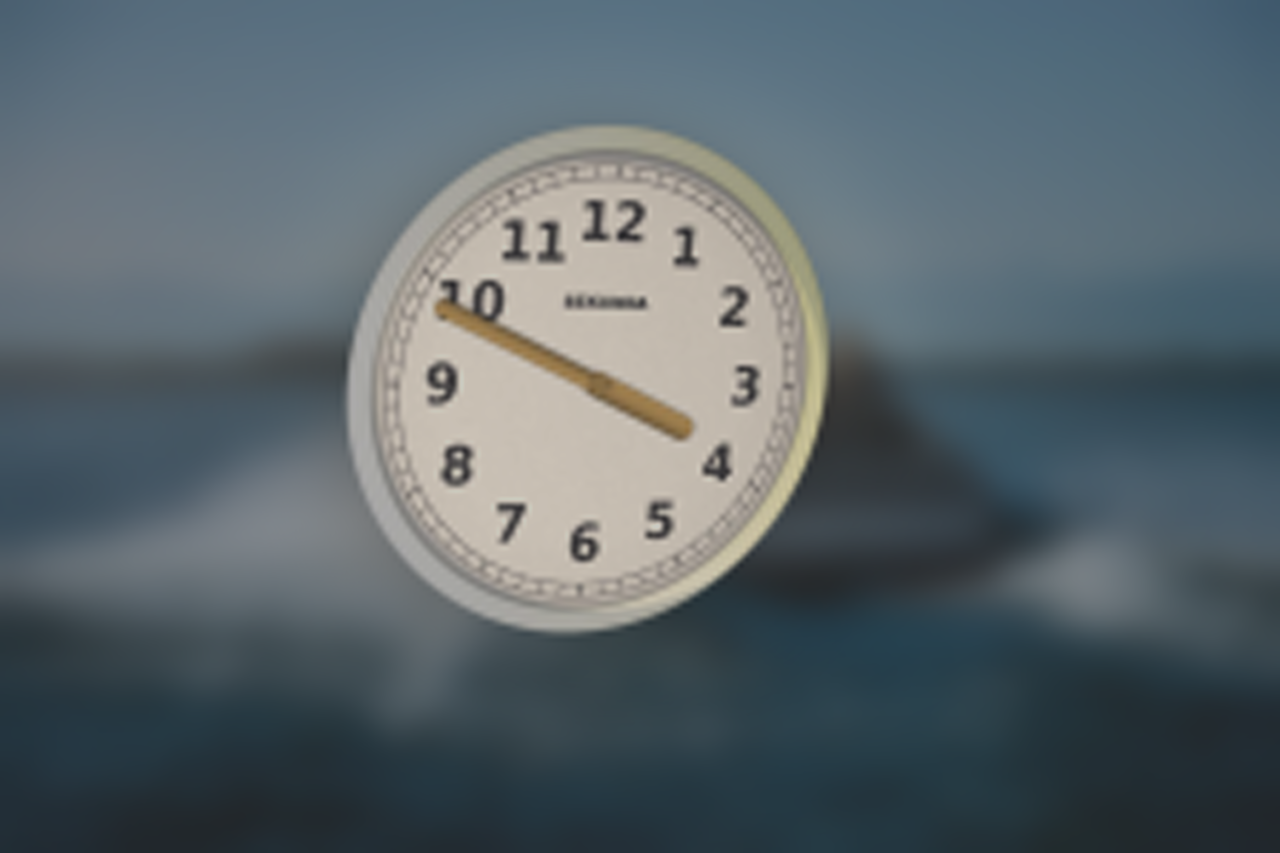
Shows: 3:49
